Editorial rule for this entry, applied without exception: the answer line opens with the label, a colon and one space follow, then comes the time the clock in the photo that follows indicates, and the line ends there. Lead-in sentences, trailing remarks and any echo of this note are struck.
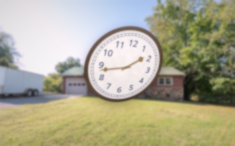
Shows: 1:43
